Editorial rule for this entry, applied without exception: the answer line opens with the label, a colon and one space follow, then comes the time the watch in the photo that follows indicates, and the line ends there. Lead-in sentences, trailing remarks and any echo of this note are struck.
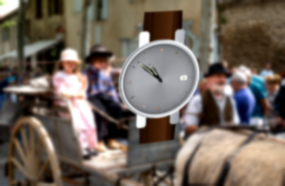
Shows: 10:52
